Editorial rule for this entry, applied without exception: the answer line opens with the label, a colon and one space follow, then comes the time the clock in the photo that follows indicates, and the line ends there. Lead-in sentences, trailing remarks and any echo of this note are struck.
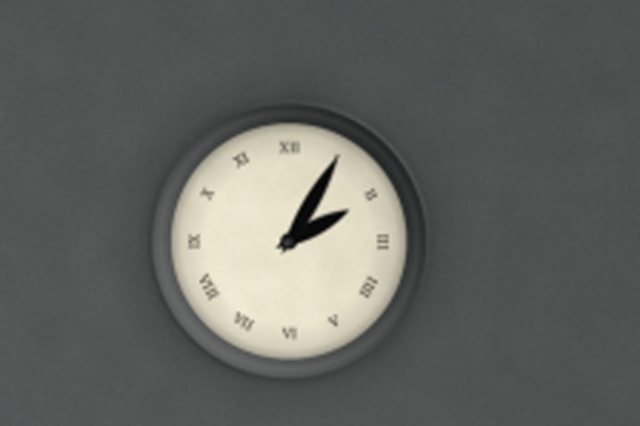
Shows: 2:05
